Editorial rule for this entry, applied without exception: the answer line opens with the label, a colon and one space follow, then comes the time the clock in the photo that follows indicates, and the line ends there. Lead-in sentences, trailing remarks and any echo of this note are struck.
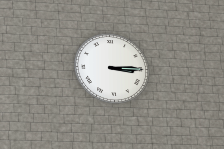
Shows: 3:15
